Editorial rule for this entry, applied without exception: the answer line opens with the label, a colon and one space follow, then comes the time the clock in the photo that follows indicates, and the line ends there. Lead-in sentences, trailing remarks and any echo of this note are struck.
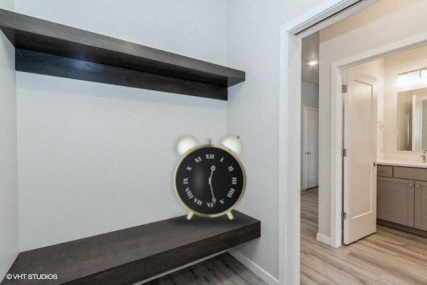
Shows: 12:28
